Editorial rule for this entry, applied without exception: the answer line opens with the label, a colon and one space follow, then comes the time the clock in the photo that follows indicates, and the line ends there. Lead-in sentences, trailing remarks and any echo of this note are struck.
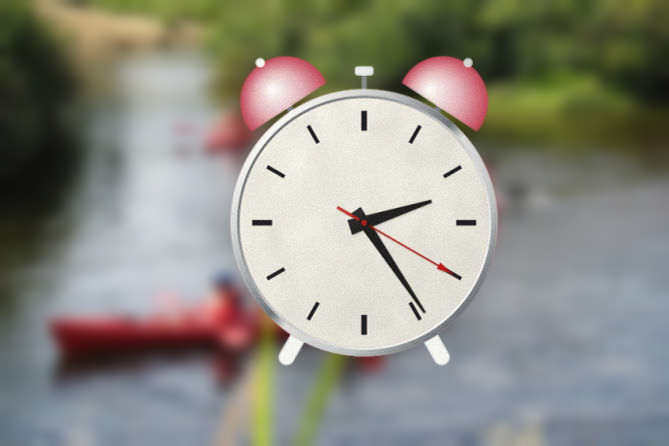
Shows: 2:24:20
